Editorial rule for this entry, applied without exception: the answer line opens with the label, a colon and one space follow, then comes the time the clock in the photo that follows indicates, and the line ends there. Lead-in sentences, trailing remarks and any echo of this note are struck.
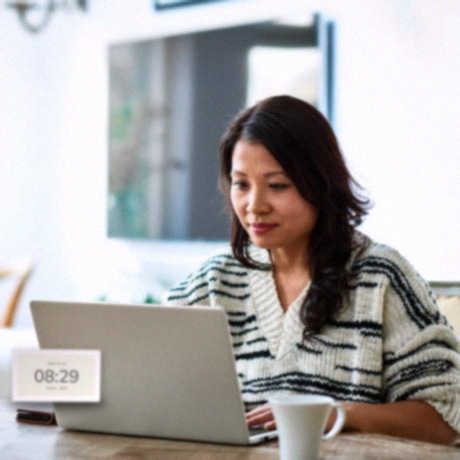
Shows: 8:29
